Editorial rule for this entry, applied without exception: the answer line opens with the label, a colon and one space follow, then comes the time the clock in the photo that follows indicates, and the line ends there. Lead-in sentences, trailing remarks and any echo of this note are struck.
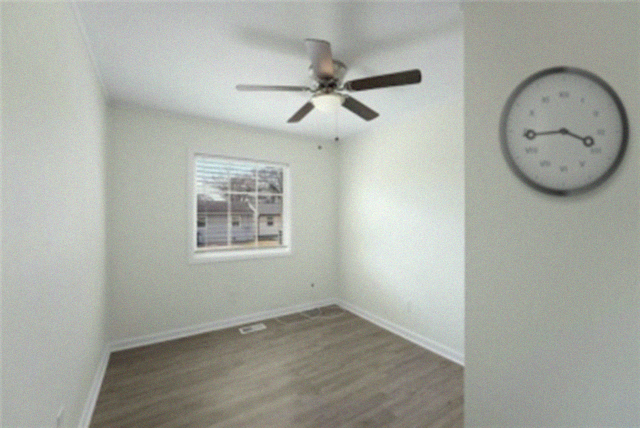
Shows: 3:44
